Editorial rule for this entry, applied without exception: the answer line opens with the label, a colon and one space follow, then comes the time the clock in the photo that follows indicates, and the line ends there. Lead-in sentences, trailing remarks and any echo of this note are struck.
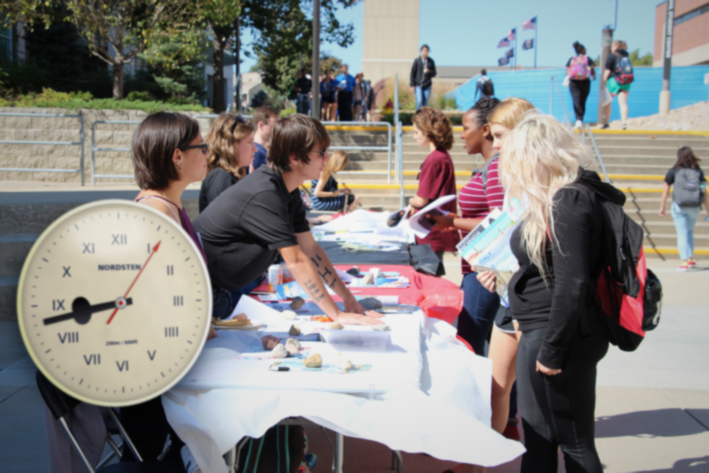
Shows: 8:43:06
